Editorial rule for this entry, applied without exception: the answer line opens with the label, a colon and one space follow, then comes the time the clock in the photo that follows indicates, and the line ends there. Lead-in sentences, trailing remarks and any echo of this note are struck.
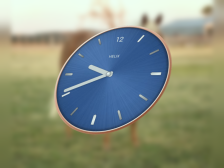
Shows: 9:41
